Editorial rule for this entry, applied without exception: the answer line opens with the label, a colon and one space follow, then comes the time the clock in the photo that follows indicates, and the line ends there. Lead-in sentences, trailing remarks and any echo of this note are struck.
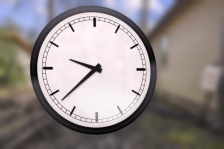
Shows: 9:38
